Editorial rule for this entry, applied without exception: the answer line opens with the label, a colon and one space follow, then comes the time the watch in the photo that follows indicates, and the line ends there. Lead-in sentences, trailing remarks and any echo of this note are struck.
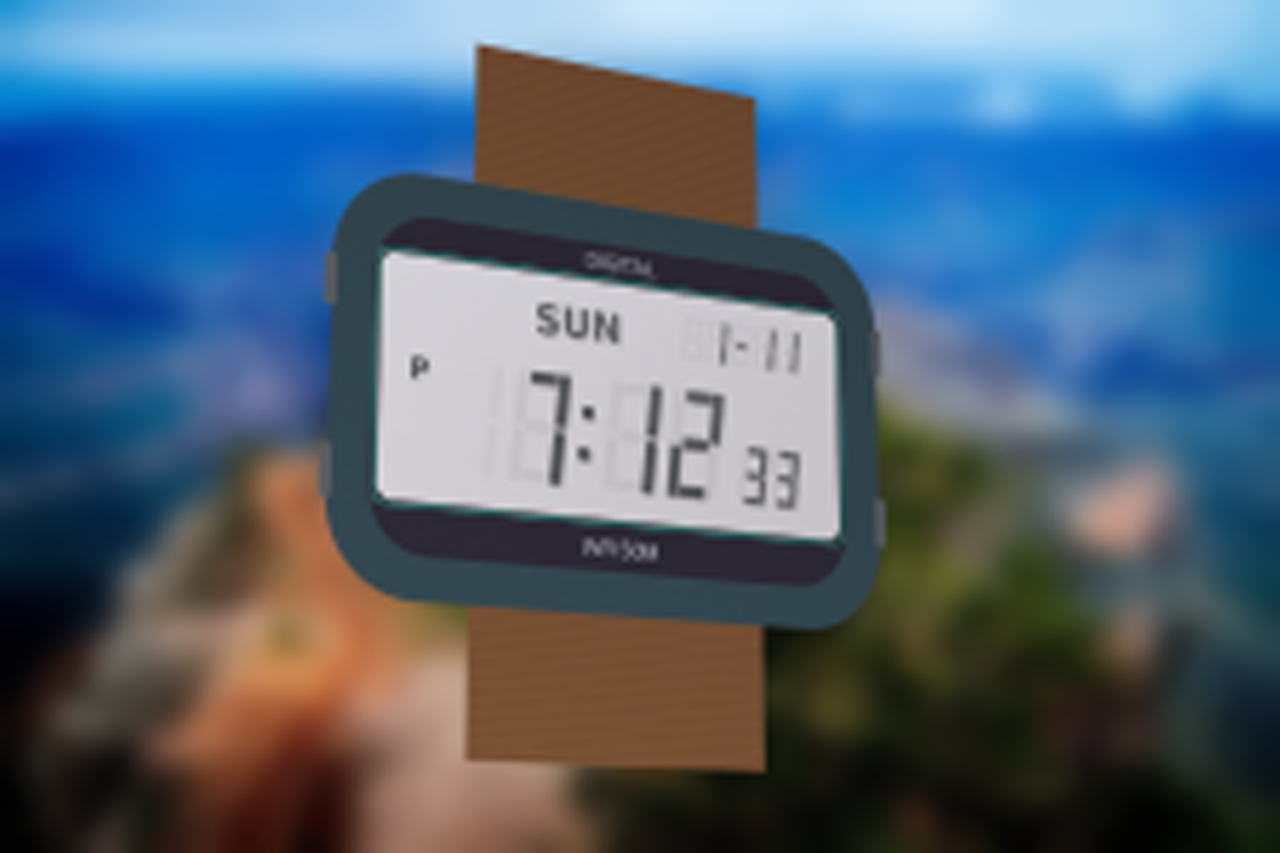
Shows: 7:12:33
